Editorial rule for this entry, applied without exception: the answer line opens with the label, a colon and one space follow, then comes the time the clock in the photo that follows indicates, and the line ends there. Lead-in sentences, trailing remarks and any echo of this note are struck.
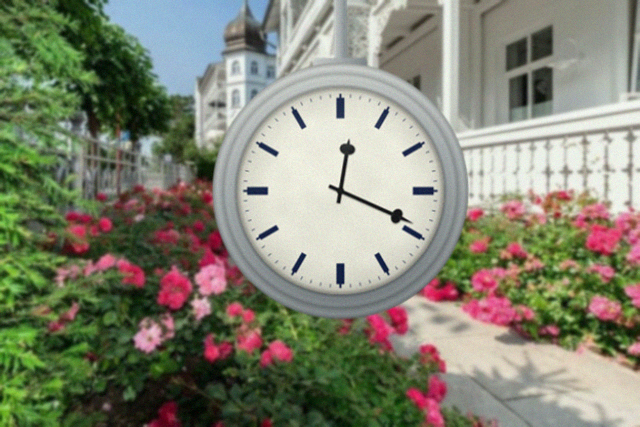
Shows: 12:19
